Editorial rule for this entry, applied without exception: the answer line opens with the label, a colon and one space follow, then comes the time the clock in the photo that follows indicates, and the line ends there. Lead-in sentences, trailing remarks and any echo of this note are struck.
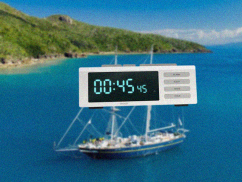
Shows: 0:45:45
